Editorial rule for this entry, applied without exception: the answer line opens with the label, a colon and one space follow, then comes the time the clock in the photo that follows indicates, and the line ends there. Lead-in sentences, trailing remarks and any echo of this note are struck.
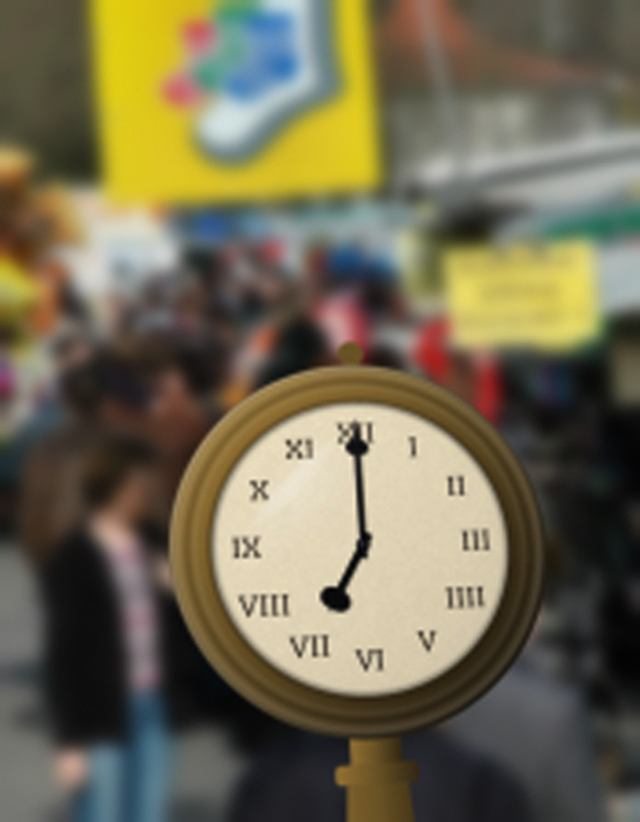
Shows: 7:00
